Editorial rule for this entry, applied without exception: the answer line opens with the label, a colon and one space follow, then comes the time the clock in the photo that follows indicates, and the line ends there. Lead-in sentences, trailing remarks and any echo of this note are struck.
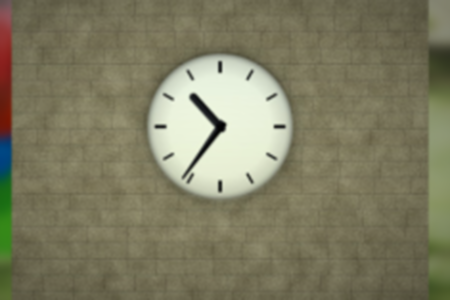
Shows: 10:36
